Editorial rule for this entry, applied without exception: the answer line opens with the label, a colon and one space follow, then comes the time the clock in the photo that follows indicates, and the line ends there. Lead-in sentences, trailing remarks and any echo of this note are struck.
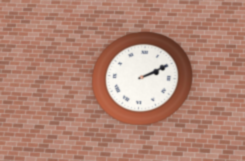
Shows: 2:10
